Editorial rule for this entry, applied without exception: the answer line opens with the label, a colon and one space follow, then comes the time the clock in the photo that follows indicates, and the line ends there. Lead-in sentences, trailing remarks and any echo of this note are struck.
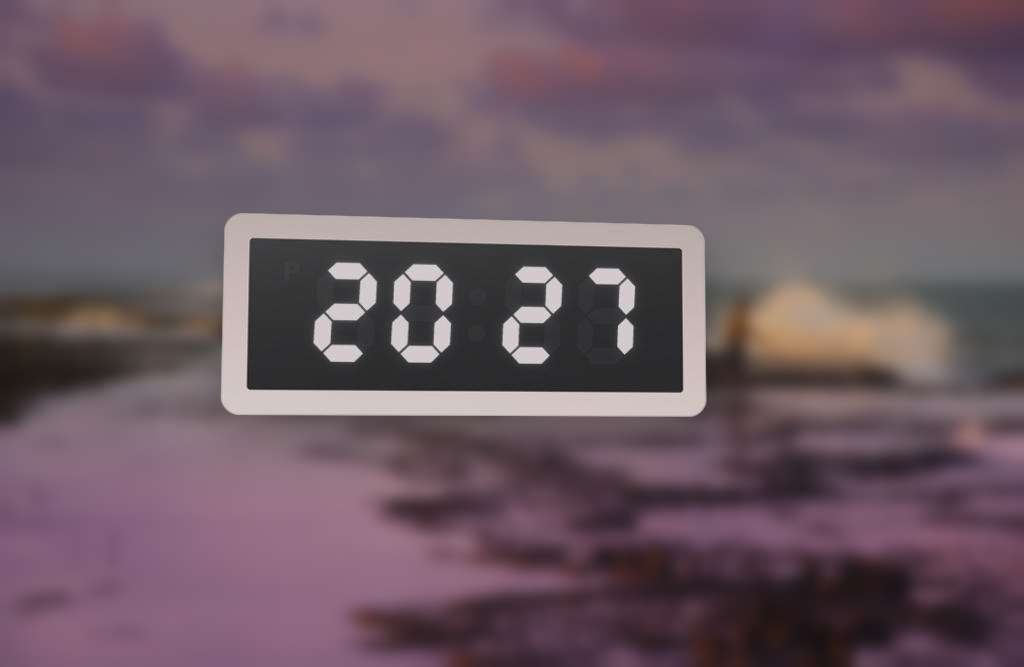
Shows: 20:27
